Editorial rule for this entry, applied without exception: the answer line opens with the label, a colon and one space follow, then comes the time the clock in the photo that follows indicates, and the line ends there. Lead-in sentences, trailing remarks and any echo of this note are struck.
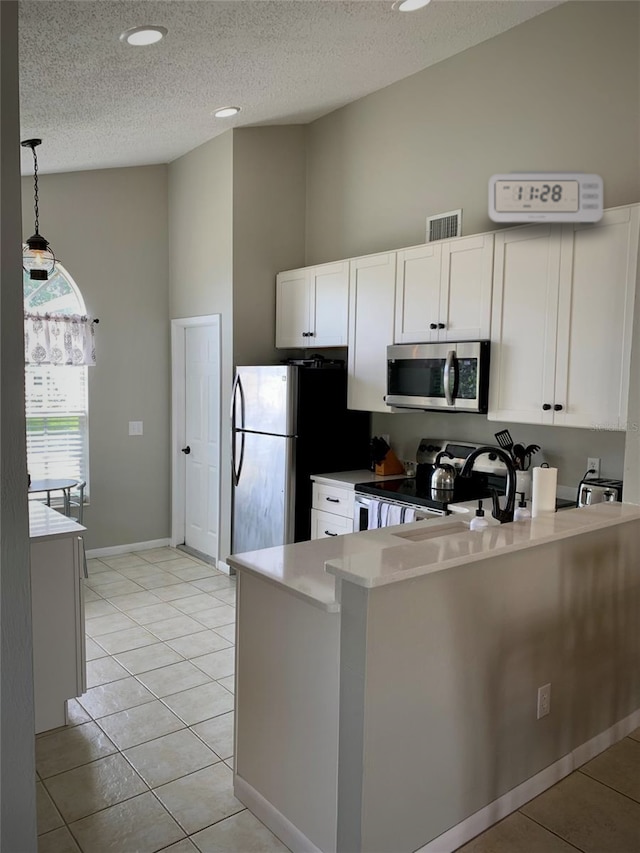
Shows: 11:28
